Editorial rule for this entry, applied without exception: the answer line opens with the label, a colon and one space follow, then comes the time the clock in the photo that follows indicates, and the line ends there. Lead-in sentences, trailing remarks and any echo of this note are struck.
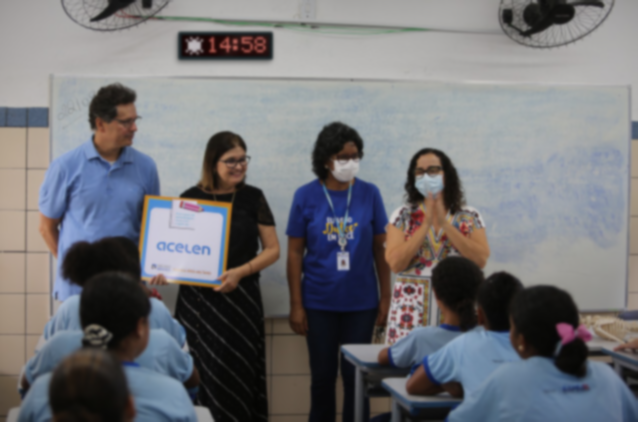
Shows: 14:58
